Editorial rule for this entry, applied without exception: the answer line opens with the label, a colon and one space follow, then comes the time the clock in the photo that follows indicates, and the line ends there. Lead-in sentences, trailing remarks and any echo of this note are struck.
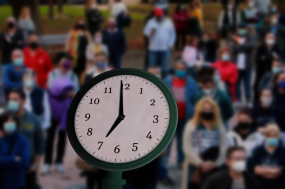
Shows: 6:59
